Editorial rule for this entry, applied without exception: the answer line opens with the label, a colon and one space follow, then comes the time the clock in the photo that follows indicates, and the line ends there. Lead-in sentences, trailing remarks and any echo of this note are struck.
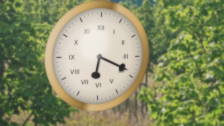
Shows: 6:19
